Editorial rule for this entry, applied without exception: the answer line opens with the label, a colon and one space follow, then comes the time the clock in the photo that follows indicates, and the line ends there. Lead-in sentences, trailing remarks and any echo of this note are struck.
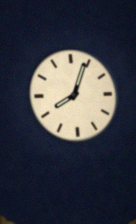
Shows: 8:04
